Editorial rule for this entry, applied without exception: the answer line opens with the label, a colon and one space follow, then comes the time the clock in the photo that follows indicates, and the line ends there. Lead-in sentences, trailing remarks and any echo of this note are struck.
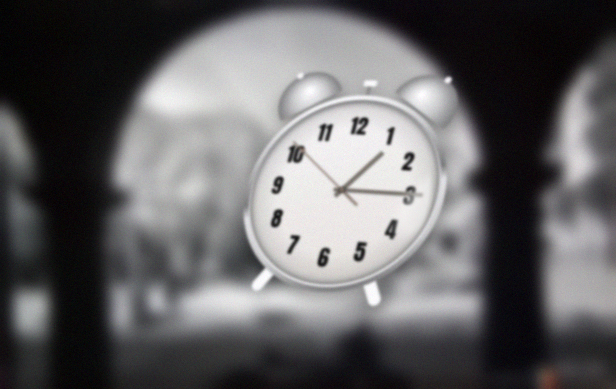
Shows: 1:14:51
